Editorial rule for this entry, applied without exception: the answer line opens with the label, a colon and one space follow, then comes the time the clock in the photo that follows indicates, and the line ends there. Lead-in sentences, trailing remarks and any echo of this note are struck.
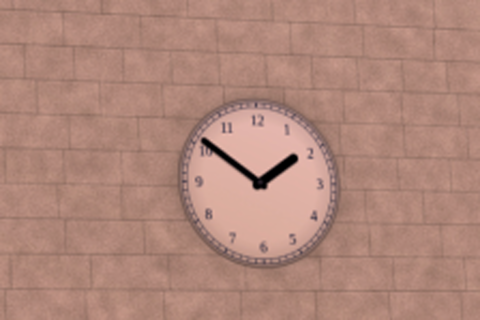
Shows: 1:51
